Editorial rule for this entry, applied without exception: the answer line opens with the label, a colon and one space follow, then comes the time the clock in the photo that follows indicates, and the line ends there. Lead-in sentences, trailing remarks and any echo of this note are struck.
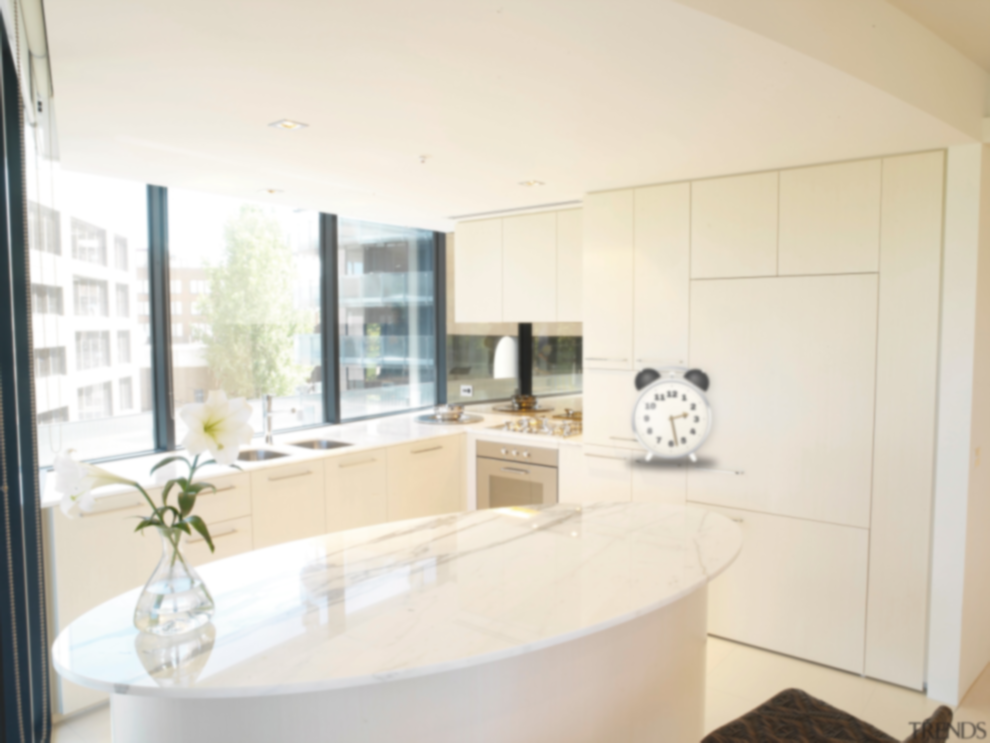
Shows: 2:28
